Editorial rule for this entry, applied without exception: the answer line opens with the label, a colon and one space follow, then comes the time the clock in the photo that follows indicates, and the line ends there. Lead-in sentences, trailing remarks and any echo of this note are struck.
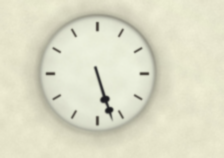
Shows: 5:27
